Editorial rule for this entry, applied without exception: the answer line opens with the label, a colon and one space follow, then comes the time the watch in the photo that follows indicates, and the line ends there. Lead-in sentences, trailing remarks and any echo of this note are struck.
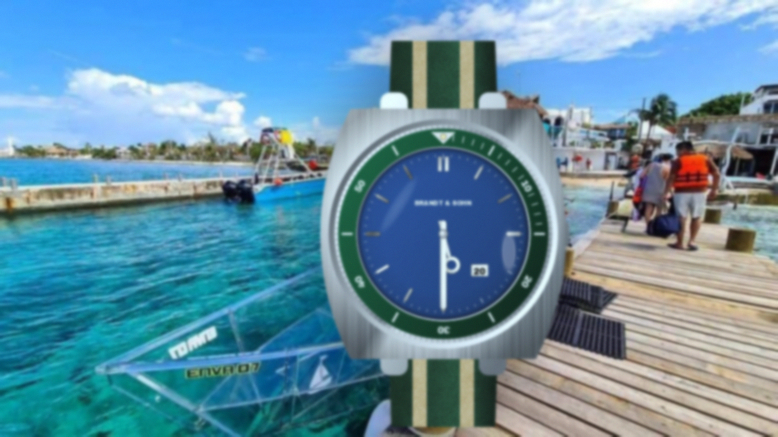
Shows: 5:30
